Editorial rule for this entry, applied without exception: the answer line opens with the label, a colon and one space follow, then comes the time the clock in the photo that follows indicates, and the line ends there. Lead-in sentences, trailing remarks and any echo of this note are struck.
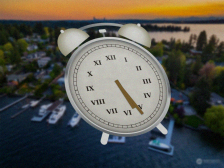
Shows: 5:26
